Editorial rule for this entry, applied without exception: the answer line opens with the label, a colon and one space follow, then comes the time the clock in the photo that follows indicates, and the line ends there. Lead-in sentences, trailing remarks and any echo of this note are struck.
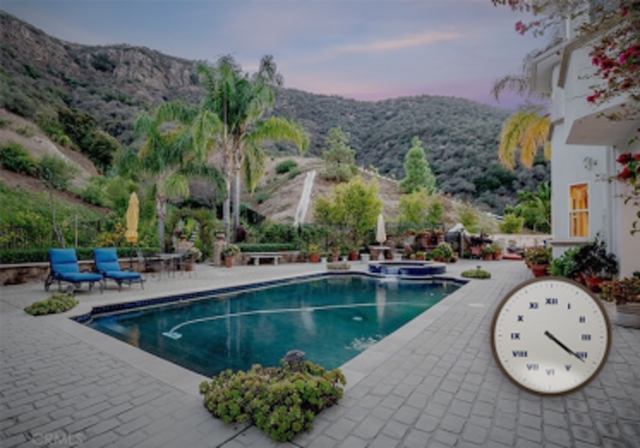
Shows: 4:21
